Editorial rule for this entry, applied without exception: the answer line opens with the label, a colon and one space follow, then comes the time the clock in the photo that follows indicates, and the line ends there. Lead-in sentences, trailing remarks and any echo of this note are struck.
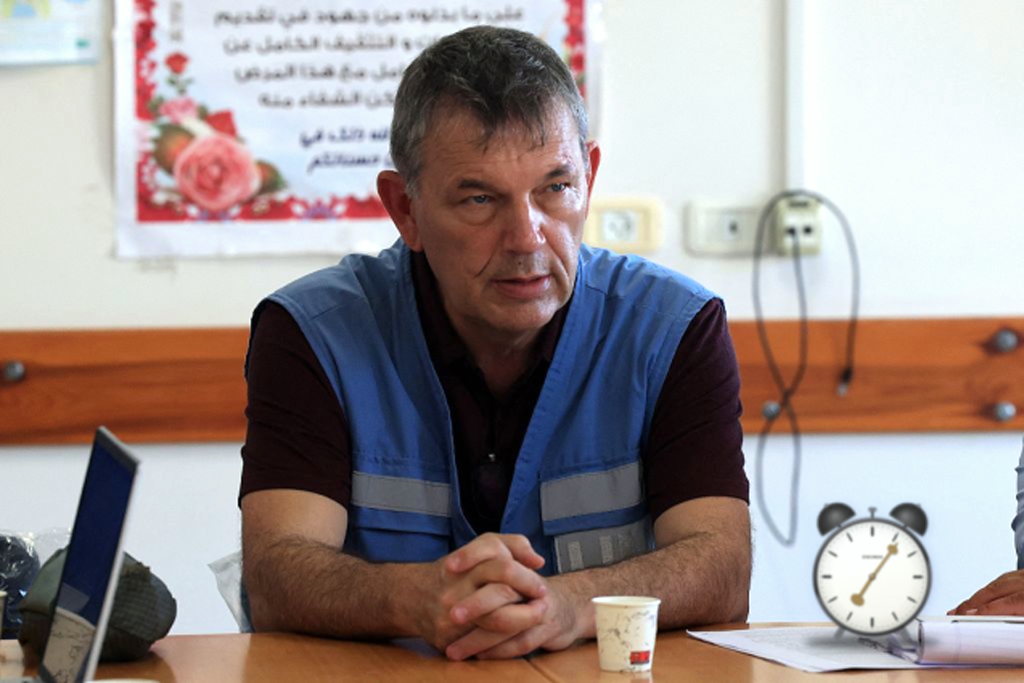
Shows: 7:06
